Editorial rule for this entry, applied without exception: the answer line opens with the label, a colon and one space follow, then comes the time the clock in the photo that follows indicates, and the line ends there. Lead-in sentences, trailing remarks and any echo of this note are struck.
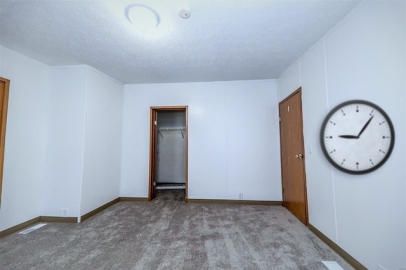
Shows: 9:06
